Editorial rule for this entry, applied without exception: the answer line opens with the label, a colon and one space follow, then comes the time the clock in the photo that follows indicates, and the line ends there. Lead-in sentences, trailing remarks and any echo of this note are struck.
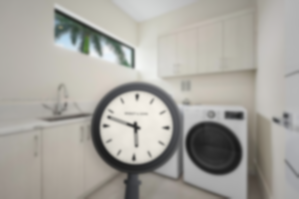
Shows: 5:48
